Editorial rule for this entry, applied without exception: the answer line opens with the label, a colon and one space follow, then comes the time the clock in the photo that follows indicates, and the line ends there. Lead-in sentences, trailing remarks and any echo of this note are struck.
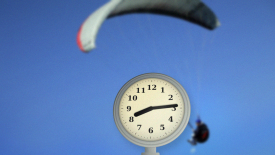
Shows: 8:14
